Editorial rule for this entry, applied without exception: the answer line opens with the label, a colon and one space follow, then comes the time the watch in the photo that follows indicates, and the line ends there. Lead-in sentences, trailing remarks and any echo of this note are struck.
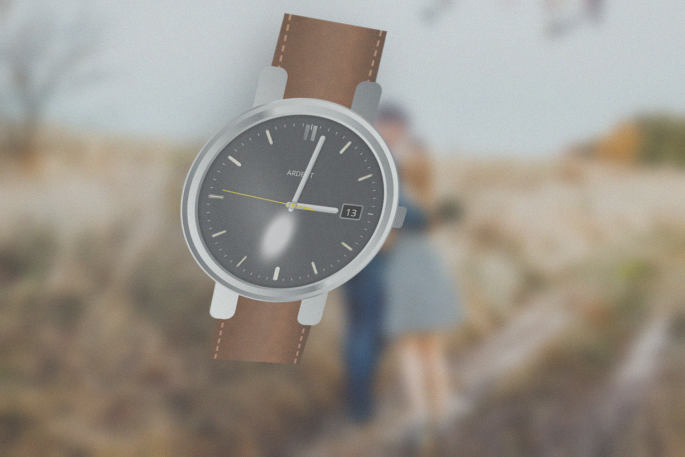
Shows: 3:01:46
